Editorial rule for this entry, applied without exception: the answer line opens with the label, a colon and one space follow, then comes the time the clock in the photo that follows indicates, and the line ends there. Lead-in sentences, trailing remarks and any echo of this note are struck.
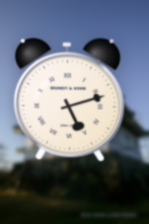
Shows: 5:12
